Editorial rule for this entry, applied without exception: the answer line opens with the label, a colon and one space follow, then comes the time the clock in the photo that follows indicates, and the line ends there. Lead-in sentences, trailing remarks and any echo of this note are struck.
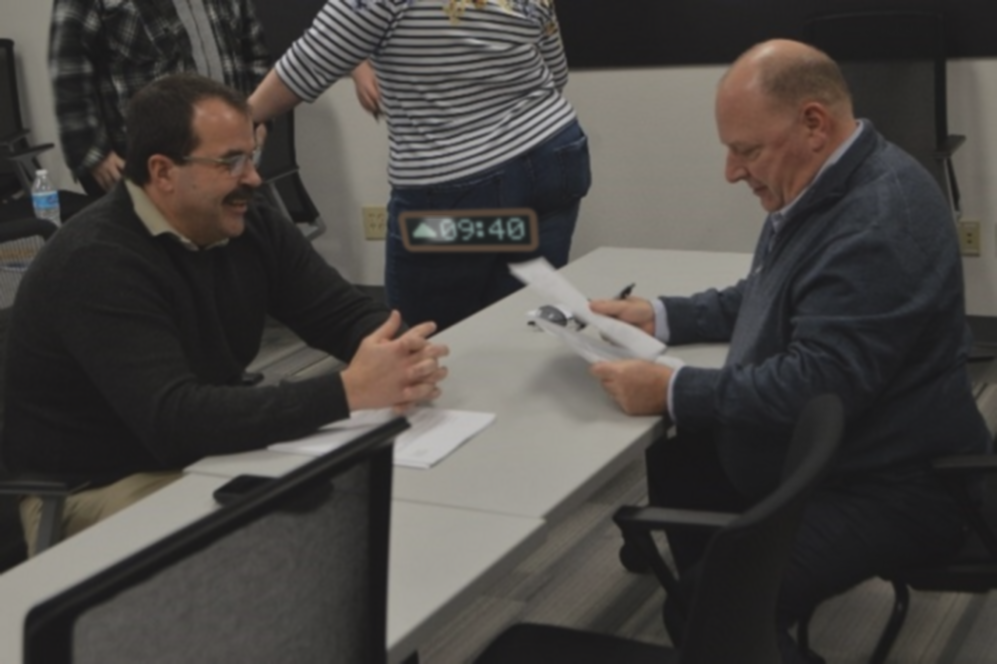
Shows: 9:40
